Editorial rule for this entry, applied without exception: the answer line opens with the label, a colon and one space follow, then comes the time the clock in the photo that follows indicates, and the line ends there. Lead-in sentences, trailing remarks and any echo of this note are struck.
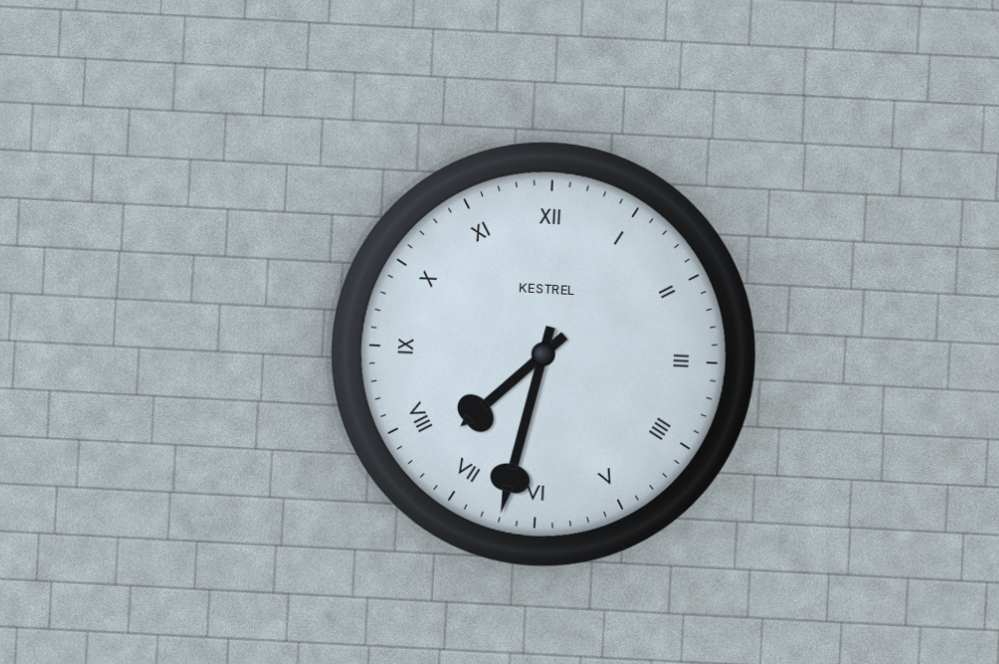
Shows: 7:32
